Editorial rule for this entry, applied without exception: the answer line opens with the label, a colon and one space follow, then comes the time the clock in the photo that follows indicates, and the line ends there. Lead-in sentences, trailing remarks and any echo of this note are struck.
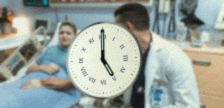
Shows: 5:00
